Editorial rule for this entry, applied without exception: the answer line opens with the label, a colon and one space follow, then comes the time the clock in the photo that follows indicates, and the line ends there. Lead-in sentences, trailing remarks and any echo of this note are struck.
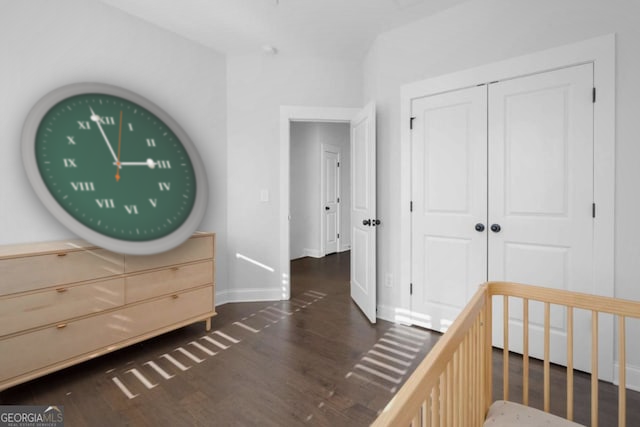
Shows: 2:58:03
